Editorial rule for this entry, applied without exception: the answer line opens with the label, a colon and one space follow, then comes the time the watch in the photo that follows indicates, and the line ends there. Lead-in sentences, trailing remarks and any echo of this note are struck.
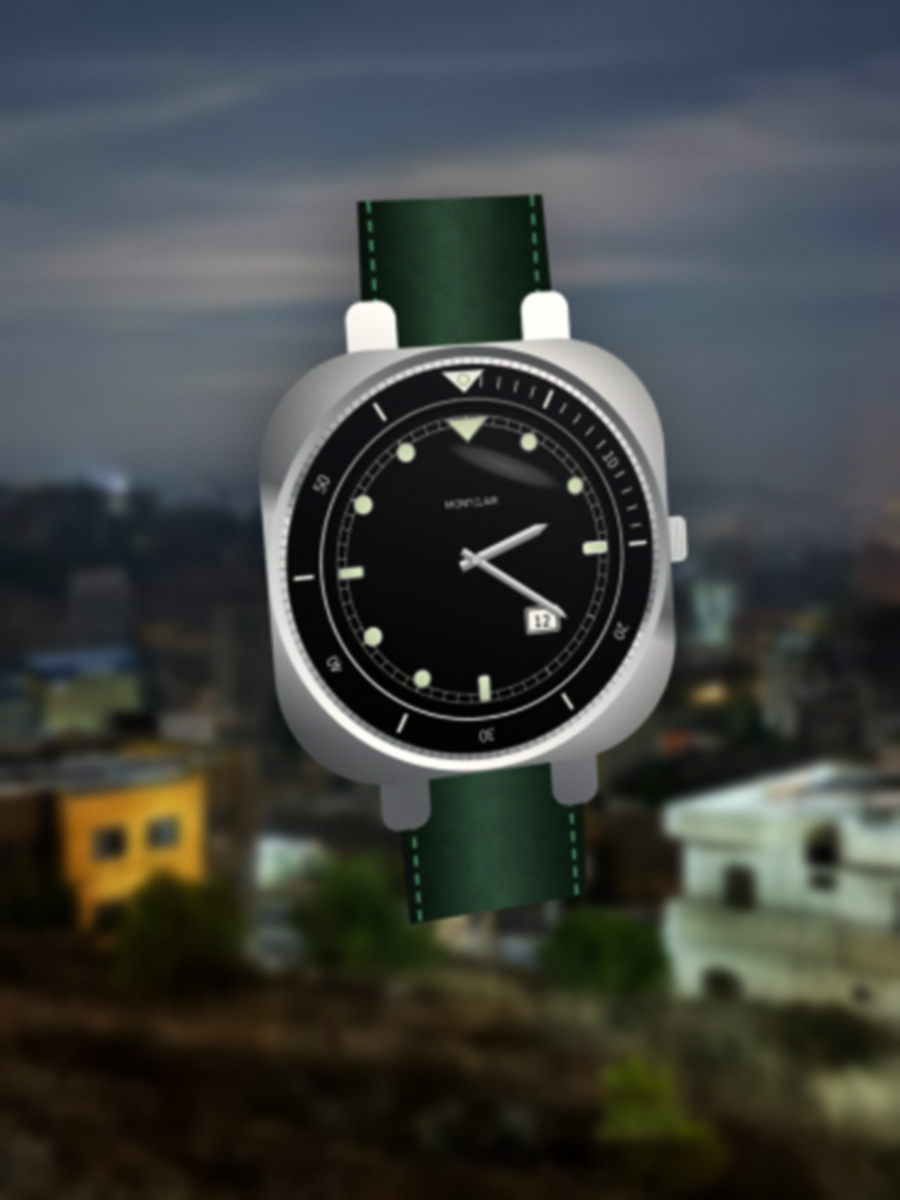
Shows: 2:21
